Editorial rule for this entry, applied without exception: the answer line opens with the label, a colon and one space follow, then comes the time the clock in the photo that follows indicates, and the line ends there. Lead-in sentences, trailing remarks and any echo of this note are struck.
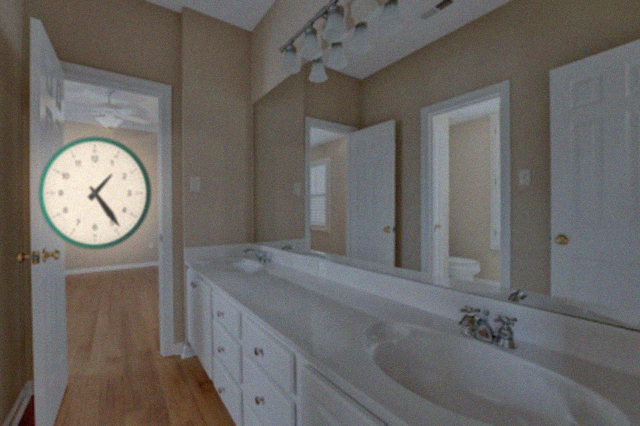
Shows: 1:24
